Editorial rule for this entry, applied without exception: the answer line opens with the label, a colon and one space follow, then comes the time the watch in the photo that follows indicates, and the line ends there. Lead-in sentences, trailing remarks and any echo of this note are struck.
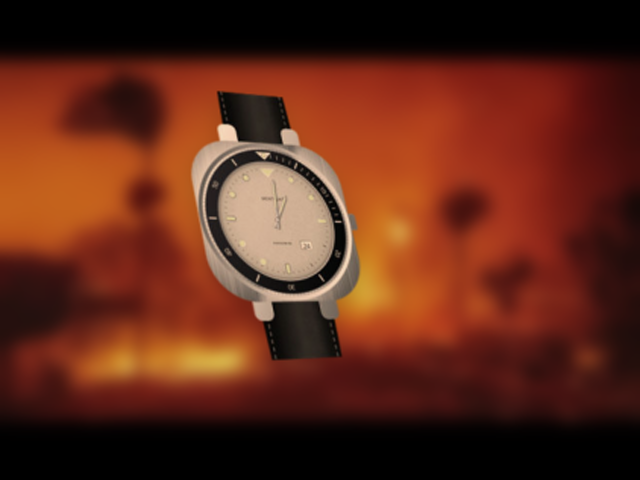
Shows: 1:01
